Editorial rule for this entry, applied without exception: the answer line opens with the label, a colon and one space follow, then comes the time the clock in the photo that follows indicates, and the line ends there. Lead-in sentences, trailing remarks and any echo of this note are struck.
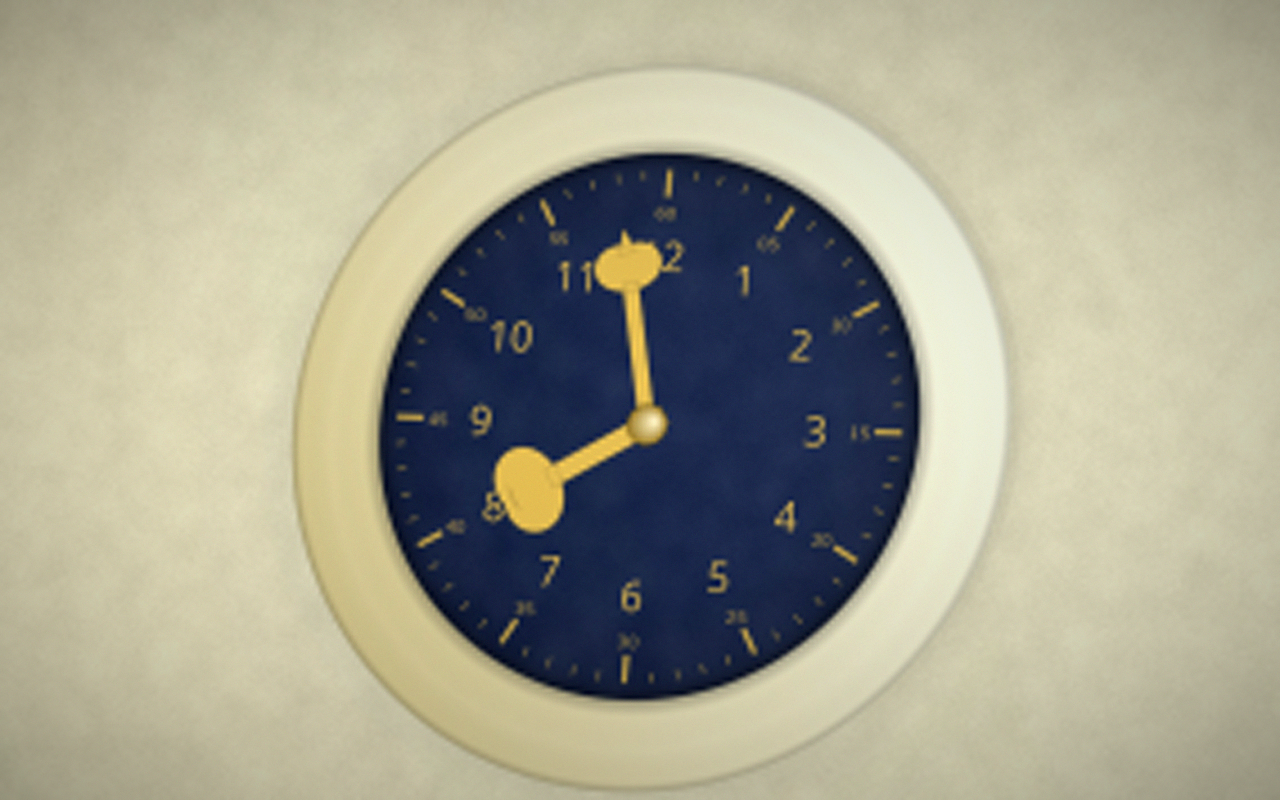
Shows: 7:58
